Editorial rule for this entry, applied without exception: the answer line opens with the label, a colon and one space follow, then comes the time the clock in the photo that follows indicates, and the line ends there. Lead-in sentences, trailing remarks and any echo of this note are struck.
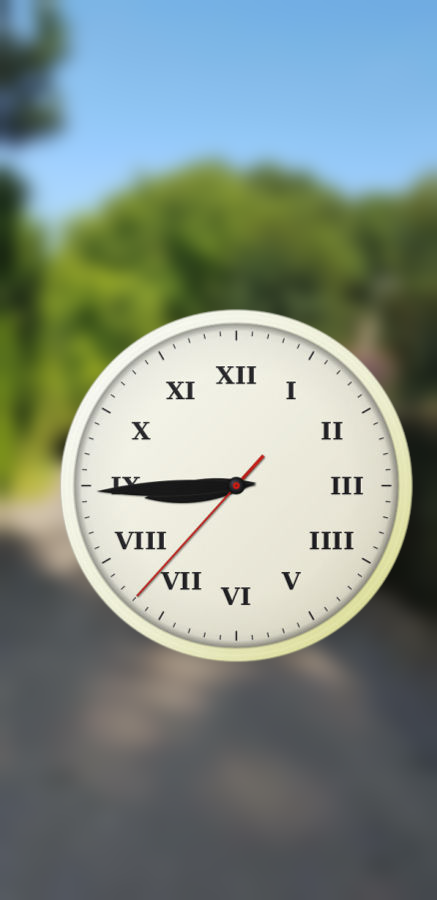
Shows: 8:44:37
